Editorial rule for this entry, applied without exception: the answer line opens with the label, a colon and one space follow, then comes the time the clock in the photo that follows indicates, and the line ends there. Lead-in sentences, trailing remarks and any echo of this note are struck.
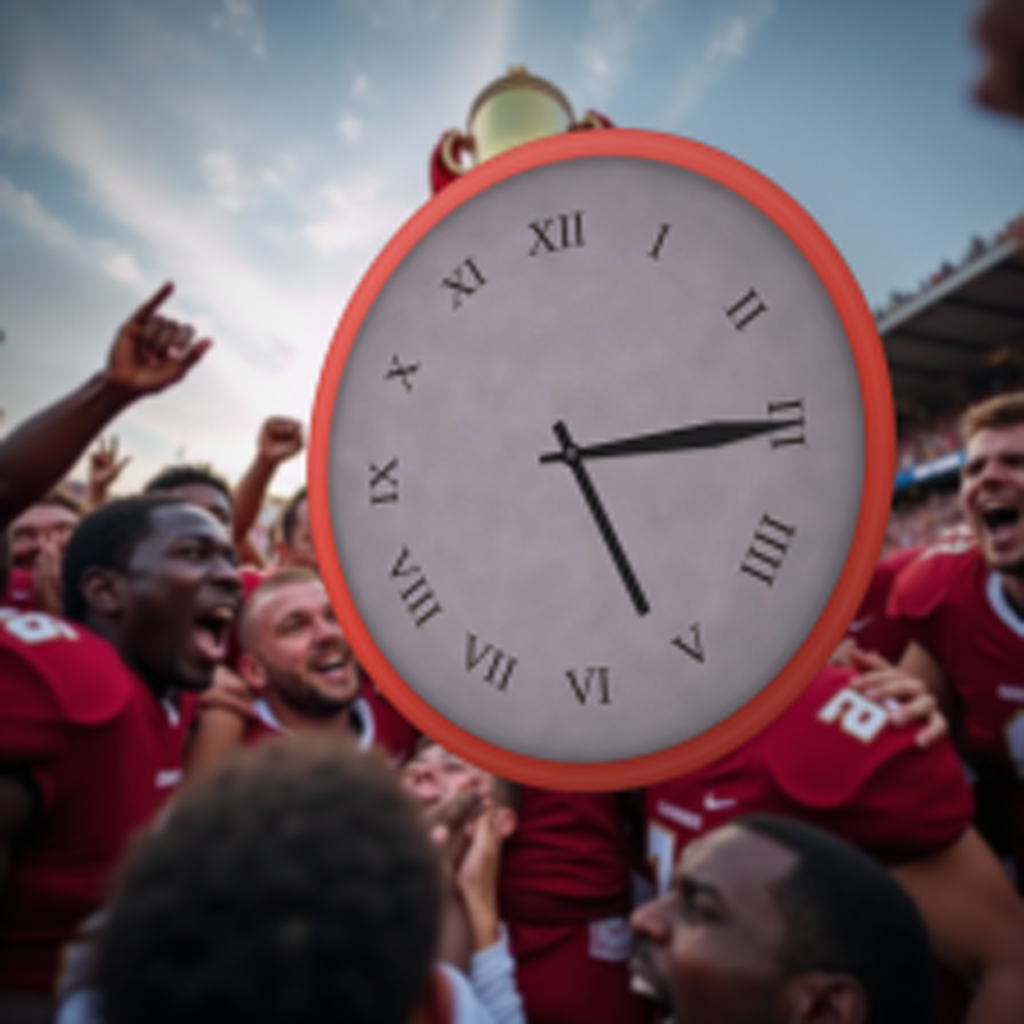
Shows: 5:15
